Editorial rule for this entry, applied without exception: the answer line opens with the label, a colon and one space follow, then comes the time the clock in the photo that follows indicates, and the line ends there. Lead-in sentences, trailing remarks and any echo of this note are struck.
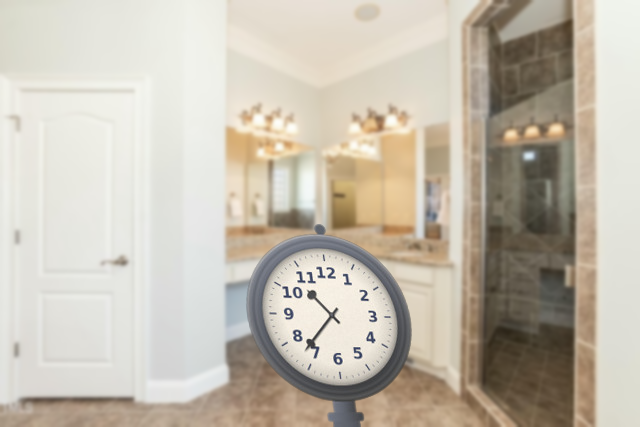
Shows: 10:37
